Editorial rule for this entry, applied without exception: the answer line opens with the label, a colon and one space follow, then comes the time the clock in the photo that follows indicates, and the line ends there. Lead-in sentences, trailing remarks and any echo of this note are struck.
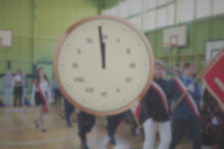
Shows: 11:59
